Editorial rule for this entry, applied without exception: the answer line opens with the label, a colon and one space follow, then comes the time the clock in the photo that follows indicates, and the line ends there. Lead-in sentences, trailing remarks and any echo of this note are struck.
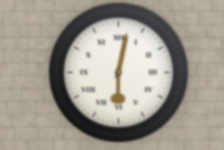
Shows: 6:02
